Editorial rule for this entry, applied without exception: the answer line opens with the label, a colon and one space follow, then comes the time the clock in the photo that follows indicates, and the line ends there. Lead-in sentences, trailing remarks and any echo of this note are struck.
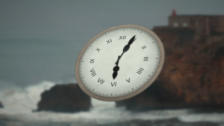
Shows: 6:04
